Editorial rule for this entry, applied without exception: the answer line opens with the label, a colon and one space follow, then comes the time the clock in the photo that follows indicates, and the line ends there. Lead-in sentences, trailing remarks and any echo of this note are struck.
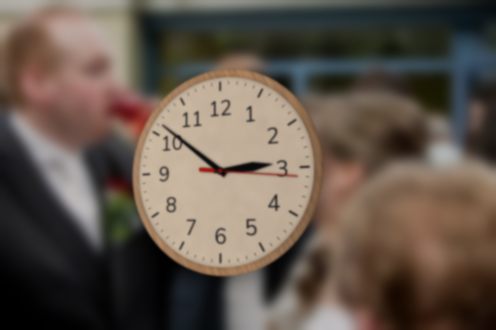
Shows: 2:51:16
